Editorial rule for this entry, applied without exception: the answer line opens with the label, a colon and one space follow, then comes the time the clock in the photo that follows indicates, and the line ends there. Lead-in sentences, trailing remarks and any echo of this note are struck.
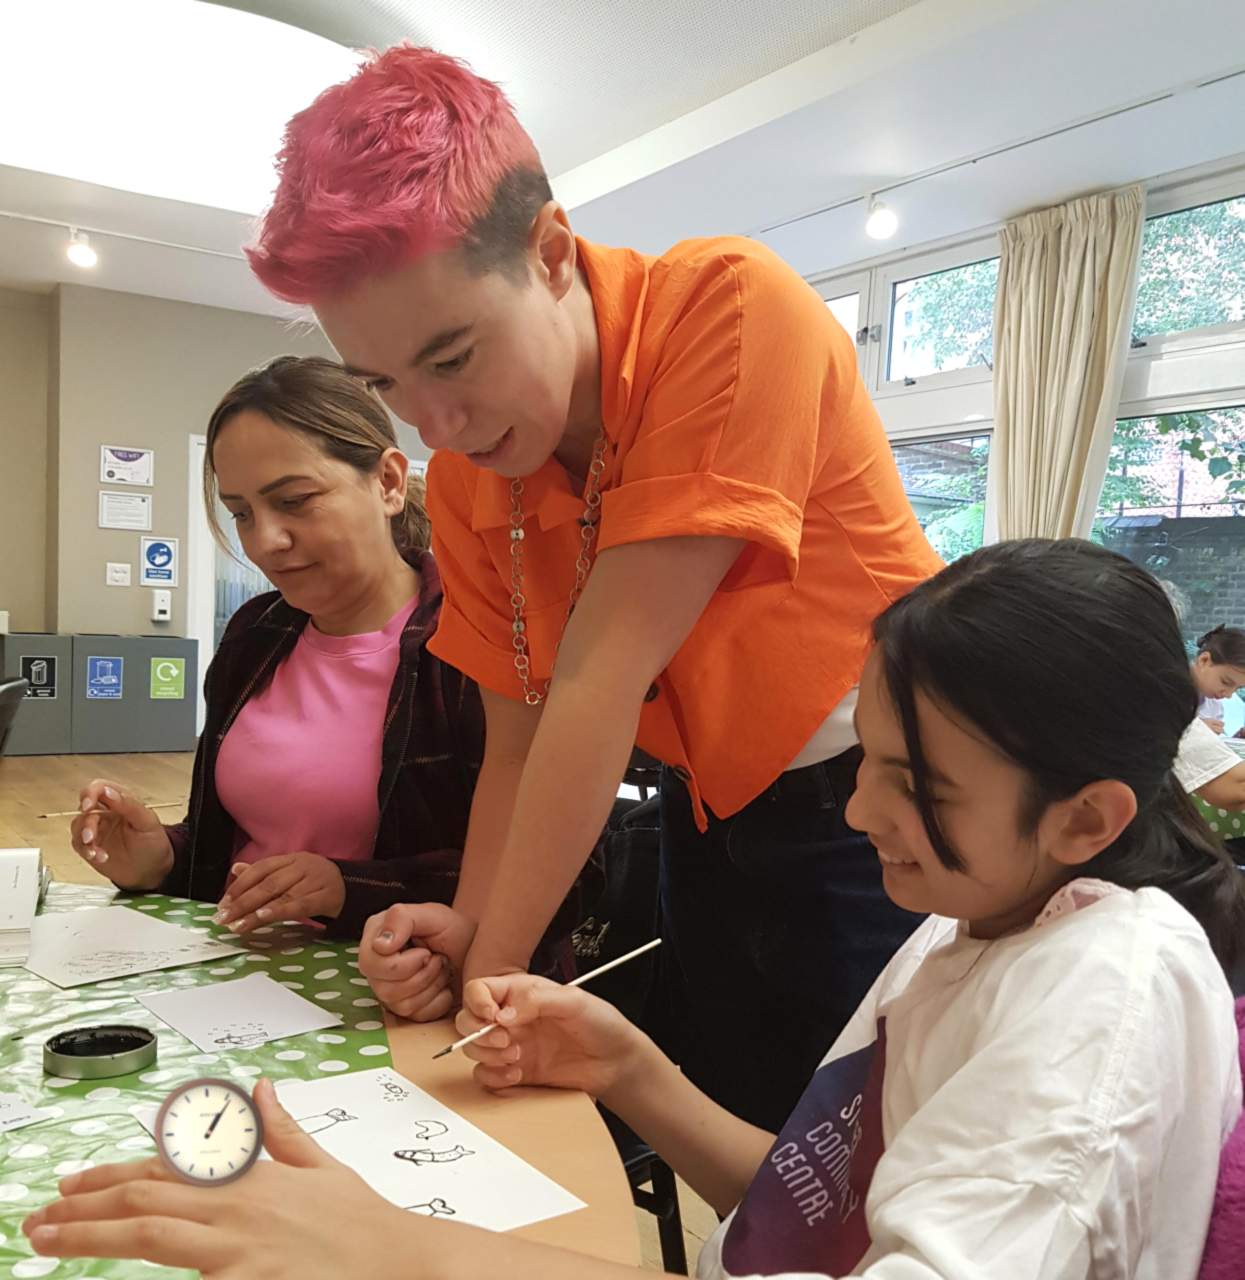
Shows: 1:06
